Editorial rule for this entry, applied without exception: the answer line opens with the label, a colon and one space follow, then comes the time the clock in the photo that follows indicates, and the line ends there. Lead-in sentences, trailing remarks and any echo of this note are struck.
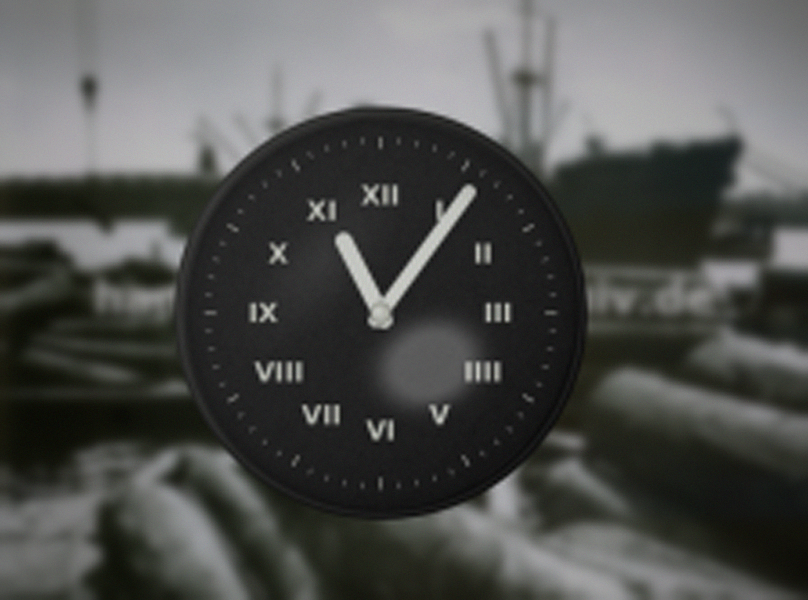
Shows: 11:06
